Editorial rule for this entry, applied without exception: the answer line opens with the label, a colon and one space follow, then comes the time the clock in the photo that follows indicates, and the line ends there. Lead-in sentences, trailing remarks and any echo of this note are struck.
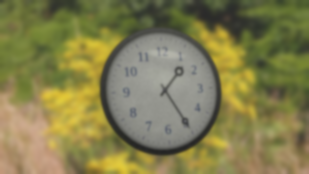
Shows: 1:25
